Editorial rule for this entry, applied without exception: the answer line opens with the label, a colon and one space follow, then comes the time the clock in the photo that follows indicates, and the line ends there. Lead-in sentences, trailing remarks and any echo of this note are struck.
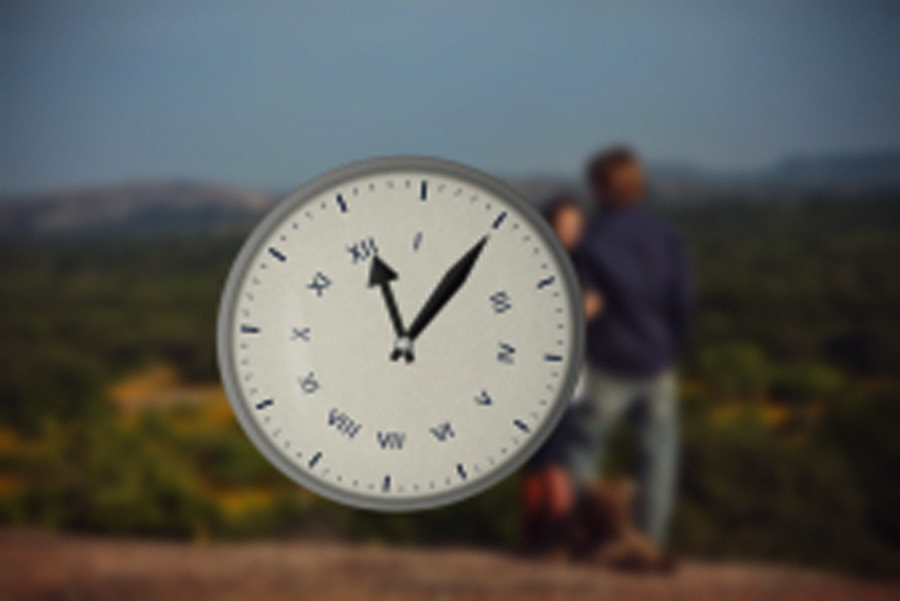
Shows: 12:10
